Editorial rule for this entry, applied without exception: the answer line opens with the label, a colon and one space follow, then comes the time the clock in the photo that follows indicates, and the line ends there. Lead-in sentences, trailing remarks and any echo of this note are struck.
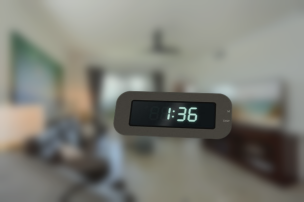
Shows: 1:36
